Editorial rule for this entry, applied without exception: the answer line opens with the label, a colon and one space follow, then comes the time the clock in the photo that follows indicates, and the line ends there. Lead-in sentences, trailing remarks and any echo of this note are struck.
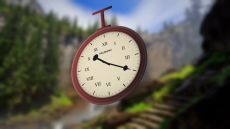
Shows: 10:20
